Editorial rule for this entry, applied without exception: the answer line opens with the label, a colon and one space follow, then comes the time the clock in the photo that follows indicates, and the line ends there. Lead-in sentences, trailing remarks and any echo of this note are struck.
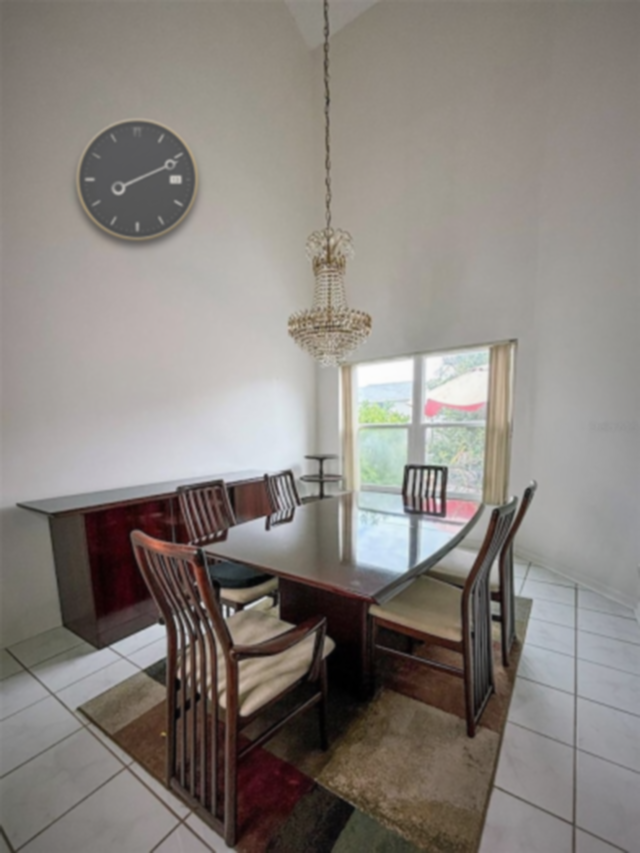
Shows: 8:11
